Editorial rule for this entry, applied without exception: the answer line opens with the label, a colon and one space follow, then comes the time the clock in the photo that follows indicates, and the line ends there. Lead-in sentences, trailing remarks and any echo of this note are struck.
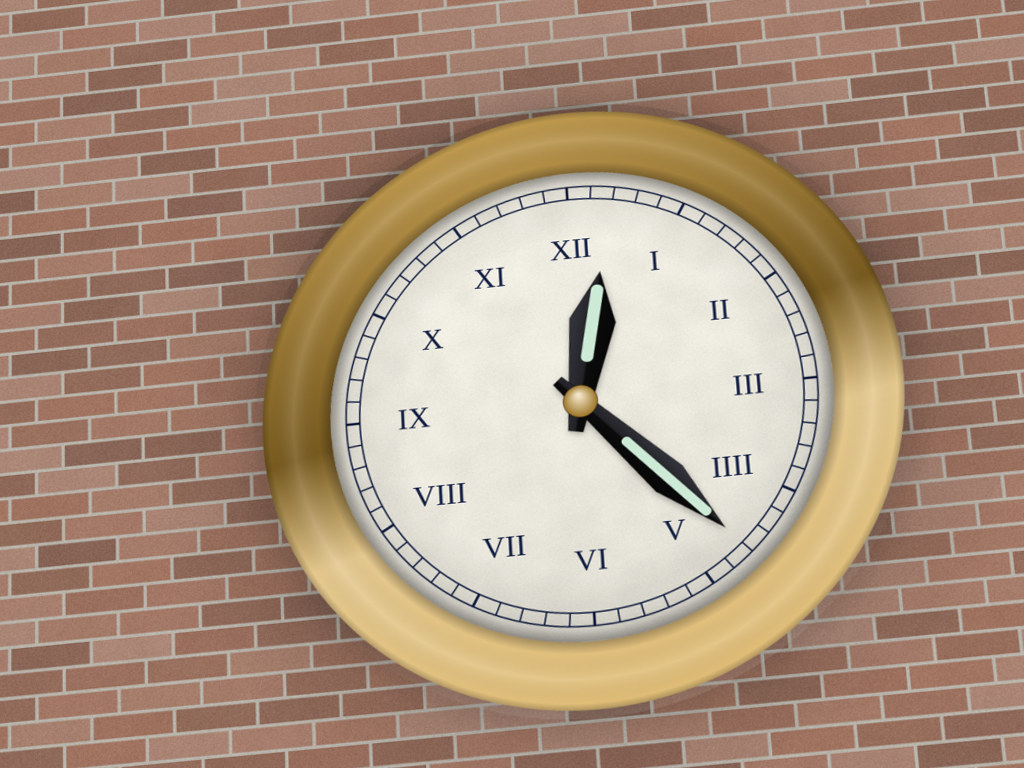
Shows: 12:23
